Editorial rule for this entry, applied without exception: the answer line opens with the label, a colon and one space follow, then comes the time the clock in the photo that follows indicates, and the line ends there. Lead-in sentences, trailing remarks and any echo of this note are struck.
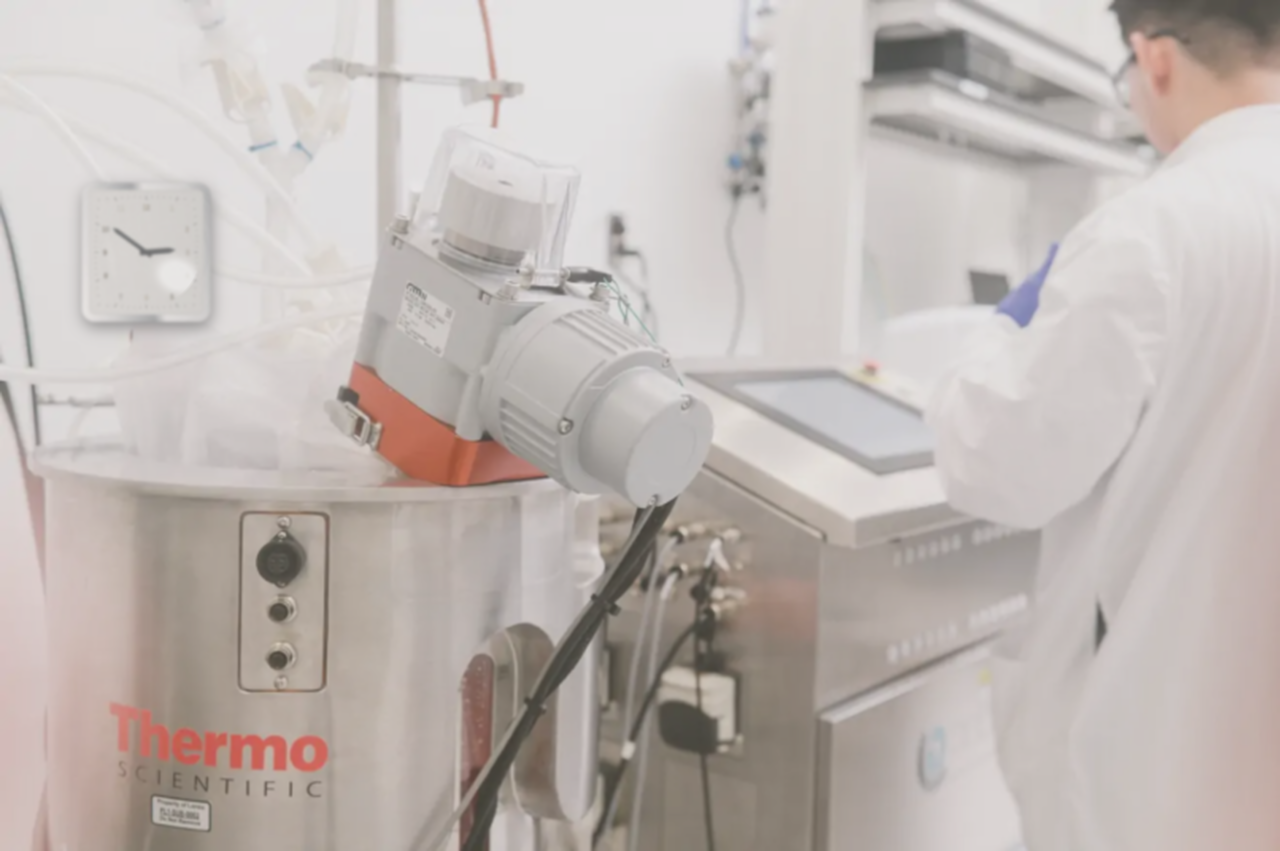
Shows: 2:51
